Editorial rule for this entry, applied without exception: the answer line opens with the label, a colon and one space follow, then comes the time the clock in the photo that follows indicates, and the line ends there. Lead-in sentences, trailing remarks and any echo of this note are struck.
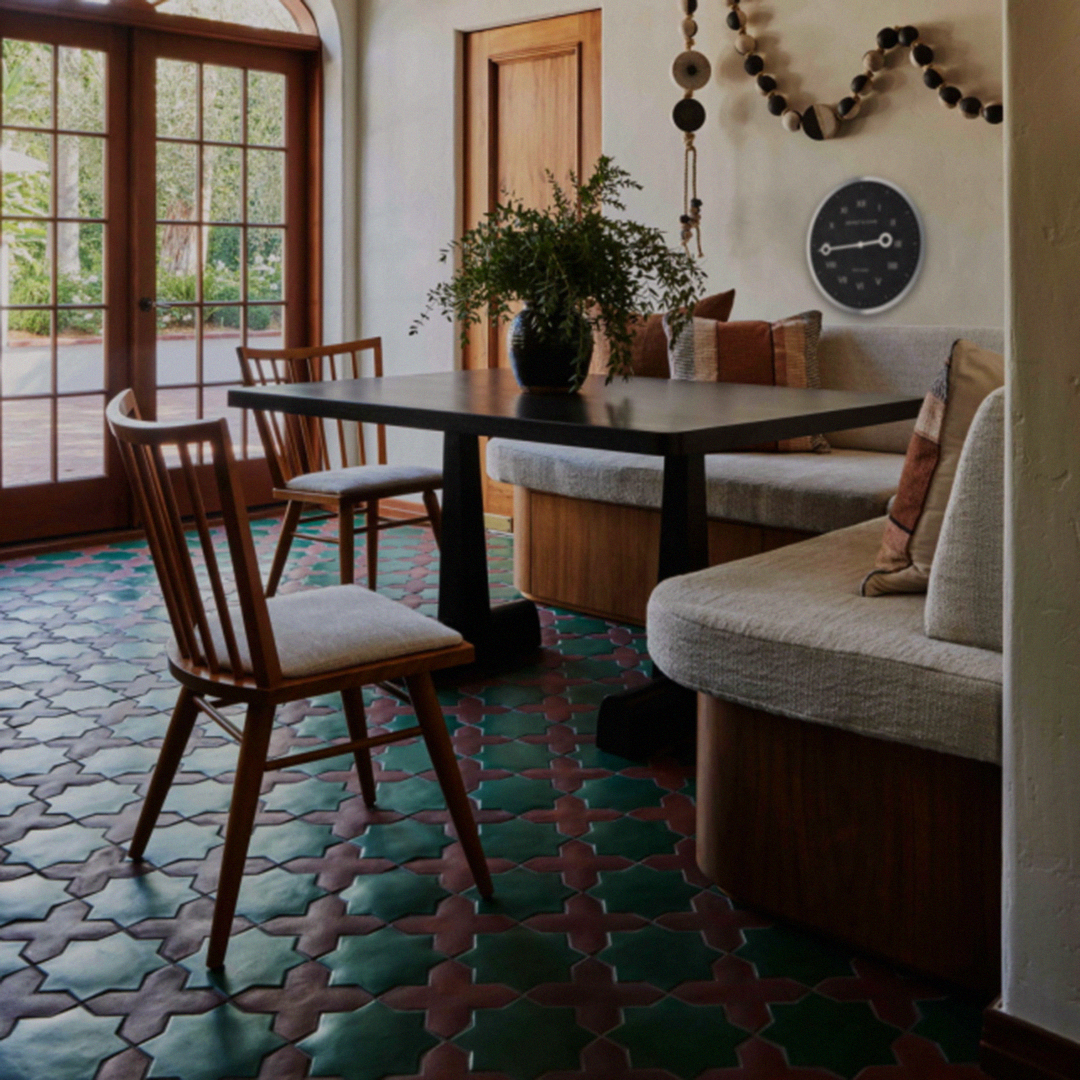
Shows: 2:44
